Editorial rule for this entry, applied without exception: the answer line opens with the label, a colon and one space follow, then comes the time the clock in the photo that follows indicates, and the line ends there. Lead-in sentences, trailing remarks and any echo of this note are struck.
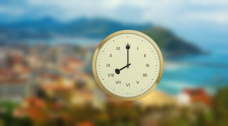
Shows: 8:00
